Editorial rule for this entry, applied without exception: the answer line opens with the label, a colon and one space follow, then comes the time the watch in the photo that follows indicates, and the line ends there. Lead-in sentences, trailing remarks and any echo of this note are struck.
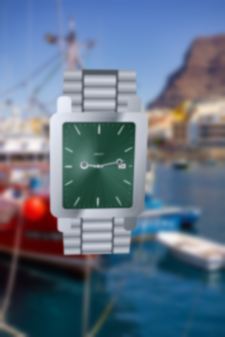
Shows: 9:13
